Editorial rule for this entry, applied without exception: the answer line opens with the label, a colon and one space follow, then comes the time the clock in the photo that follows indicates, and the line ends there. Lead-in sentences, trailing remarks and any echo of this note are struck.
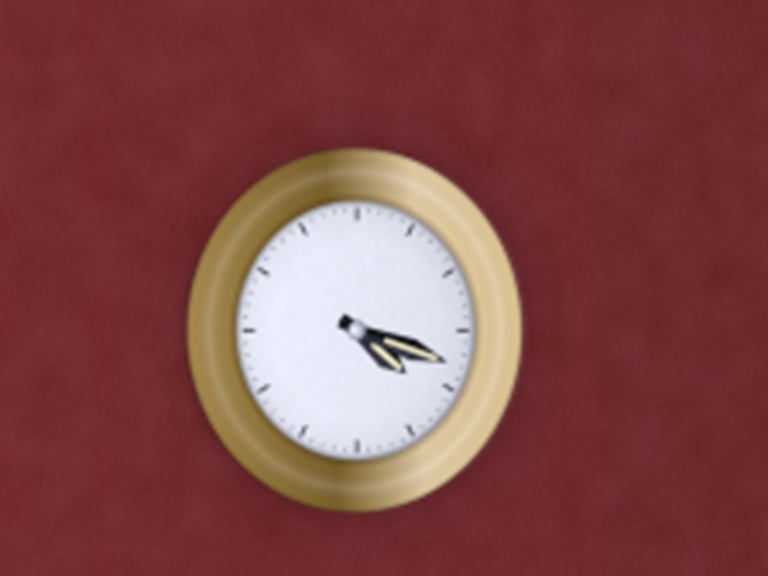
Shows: 4:18
